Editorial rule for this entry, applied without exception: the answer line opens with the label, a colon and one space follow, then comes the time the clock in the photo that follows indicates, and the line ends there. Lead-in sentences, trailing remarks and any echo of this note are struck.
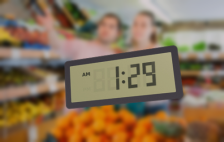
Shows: 1:29
